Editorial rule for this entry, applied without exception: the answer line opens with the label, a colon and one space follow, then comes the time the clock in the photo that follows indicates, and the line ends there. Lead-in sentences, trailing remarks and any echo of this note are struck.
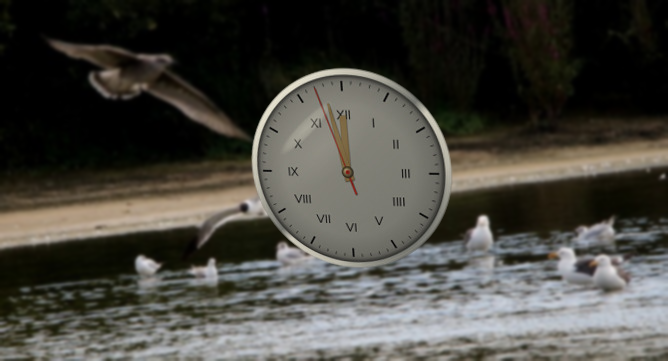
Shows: 11:57:57
